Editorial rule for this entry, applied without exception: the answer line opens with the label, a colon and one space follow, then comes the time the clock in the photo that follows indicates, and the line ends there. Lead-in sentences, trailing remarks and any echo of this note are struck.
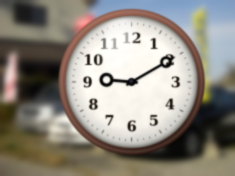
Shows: 9:10
